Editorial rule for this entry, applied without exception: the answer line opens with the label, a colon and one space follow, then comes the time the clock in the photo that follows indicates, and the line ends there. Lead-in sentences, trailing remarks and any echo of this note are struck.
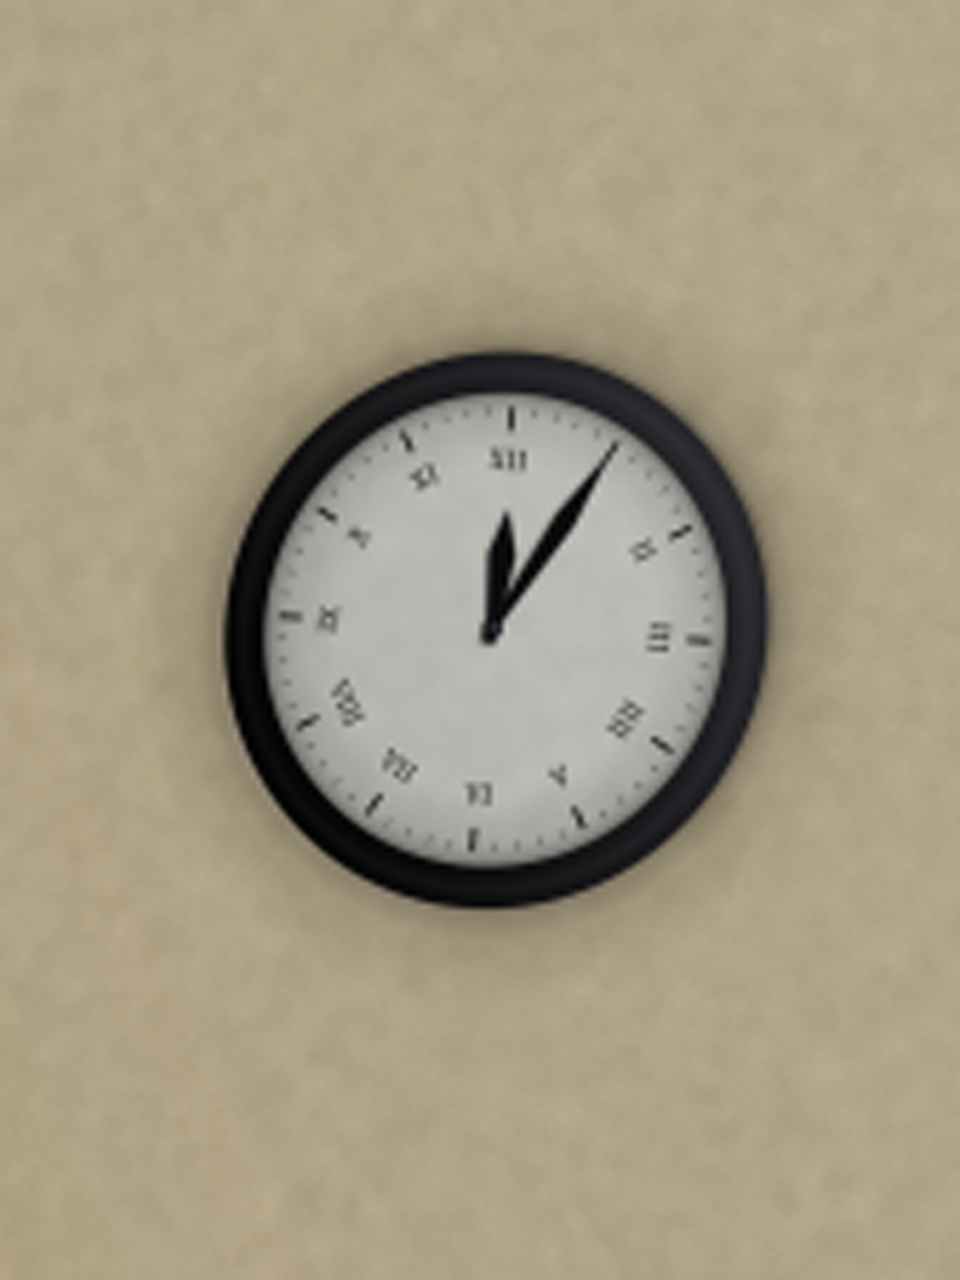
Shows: 12:05
